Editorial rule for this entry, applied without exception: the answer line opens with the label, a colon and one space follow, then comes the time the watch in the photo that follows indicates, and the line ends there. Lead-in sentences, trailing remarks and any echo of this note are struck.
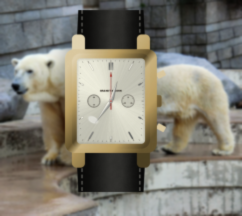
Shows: 12:36
